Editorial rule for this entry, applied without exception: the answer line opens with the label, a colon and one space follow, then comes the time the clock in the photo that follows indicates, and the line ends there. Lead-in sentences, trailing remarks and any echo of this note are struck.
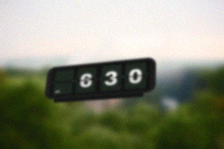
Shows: 6:30
